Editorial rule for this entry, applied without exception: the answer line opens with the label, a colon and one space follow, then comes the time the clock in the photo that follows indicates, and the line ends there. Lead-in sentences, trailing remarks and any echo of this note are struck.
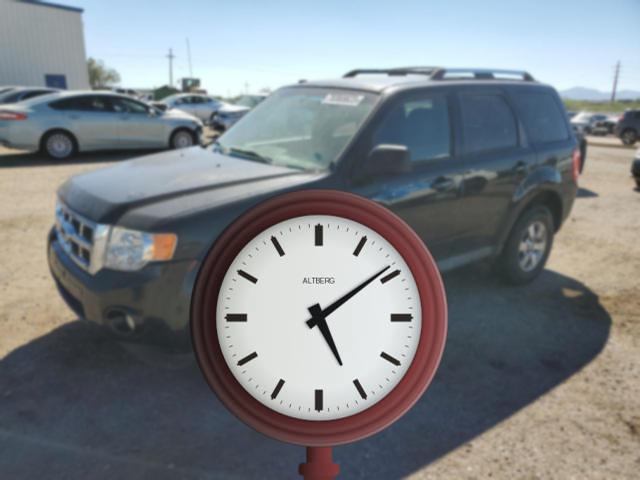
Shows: 5:09
